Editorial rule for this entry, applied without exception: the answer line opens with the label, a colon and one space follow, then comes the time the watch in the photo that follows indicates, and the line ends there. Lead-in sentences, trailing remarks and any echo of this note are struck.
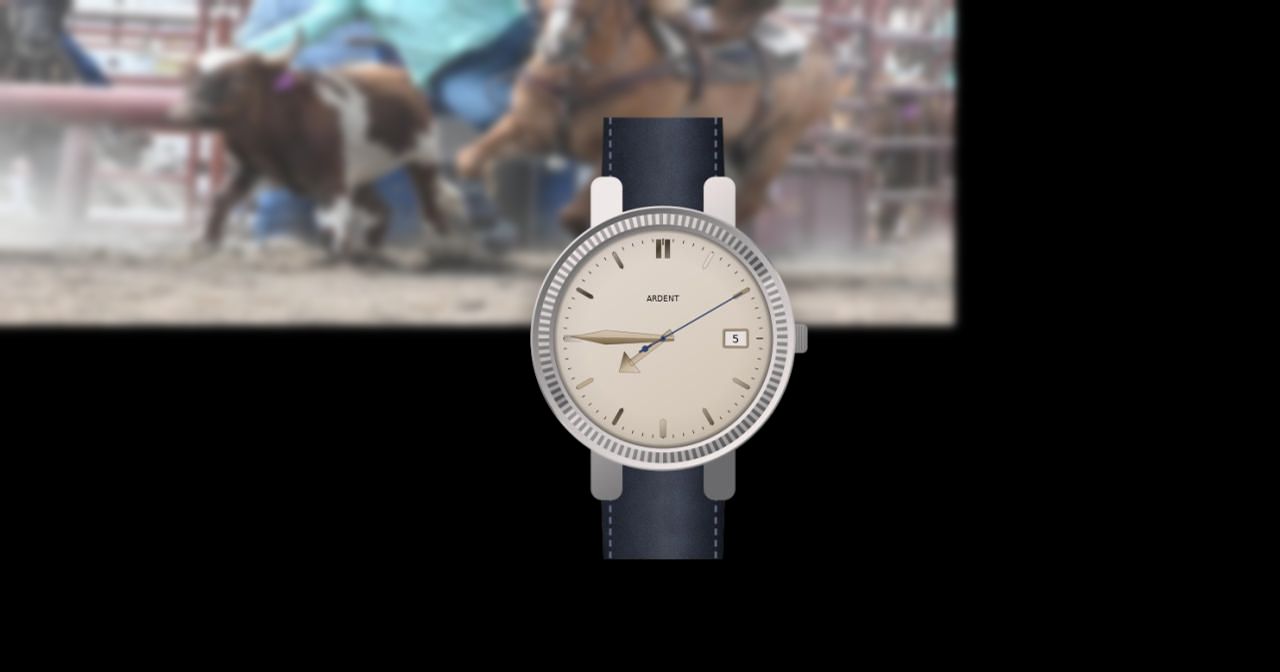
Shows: 7:45:10
